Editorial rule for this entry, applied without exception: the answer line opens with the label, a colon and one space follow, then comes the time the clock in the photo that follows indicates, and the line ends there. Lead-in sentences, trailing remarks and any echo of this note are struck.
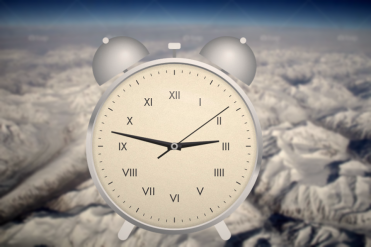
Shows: 2:47:09
